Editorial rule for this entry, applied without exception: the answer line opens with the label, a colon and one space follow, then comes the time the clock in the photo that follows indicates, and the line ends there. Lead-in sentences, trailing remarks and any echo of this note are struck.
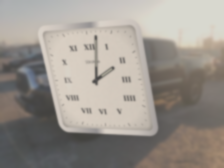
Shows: 2:02
